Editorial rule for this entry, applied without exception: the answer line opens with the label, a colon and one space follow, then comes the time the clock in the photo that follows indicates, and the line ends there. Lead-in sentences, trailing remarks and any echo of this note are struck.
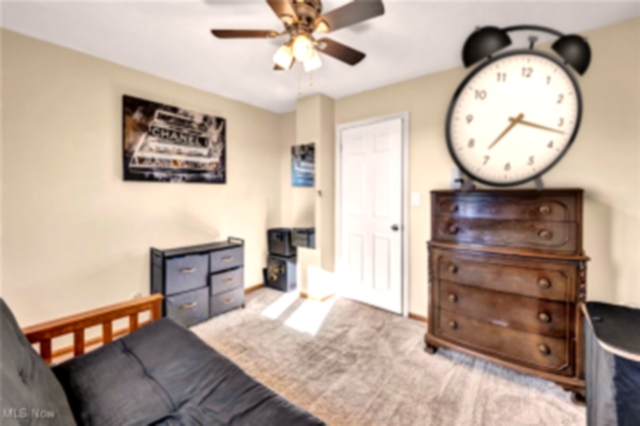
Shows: 7:17
